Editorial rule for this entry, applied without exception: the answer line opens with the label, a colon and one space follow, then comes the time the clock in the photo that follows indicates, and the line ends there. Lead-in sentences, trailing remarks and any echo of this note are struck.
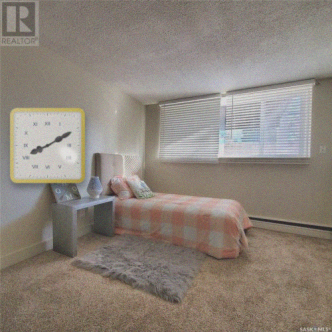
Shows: 8:10
